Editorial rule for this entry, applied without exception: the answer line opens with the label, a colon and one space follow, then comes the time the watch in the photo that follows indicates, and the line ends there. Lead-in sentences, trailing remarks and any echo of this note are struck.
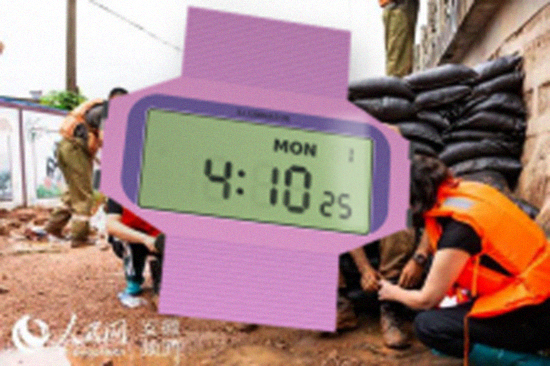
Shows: 4:10:25
